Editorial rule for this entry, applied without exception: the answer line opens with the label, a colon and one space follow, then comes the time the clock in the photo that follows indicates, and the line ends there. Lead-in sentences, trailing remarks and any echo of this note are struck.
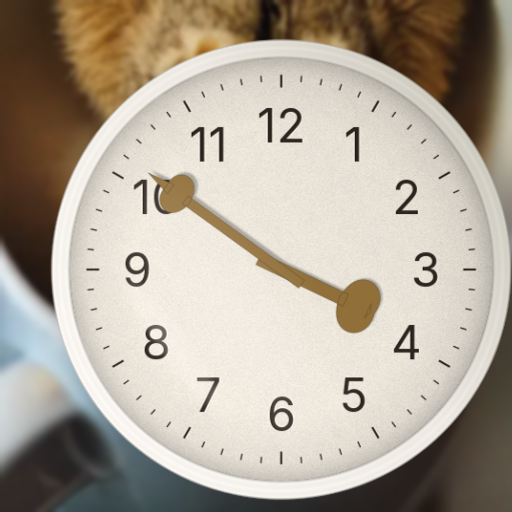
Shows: 3:51
